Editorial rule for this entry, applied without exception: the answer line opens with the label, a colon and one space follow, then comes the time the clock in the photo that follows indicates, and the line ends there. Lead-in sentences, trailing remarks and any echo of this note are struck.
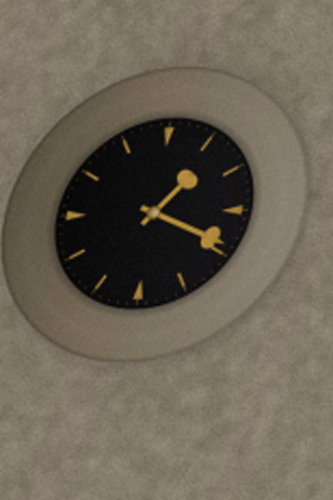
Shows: 1:19
